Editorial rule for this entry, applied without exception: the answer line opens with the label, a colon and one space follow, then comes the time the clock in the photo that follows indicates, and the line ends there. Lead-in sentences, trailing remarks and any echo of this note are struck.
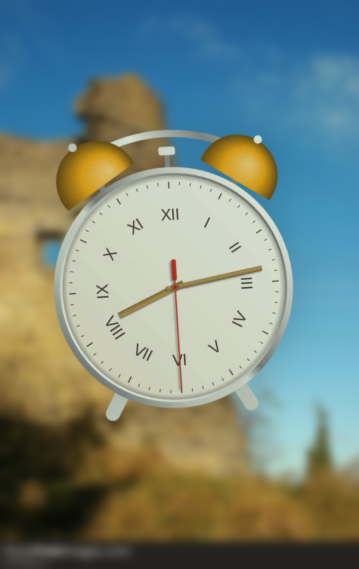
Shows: 8:13:30
